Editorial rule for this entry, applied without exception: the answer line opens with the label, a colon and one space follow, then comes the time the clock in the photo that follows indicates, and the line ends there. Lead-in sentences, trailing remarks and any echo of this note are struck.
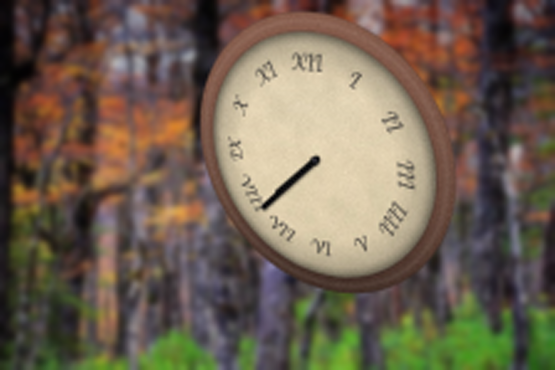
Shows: 7:38
